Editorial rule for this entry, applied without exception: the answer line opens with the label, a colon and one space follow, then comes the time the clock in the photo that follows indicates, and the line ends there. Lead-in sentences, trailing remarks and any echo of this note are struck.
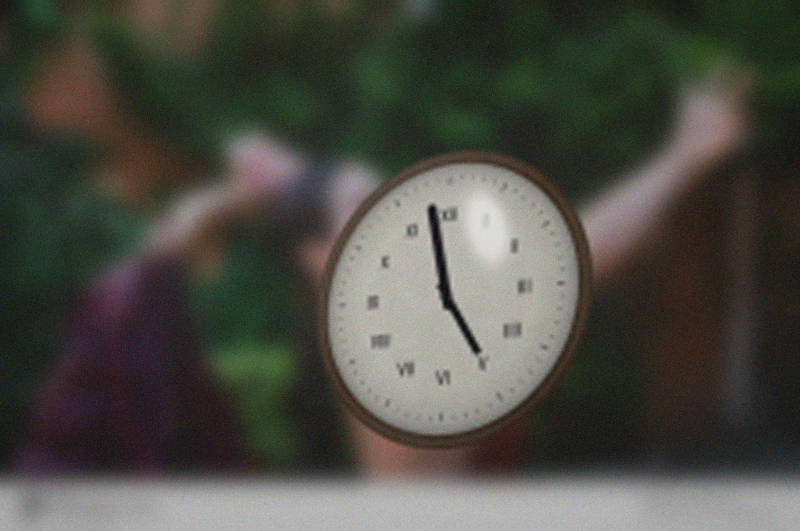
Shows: 4:58
